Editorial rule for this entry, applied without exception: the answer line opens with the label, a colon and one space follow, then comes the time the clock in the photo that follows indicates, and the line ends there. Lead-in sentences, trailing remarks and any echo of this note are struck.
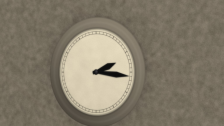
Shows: 2:16
